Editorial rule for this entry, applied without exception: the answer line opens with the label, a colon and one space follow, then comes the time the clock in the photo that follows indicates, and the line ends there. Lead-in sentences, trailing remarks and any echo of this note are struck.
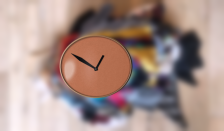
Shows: 12:51
